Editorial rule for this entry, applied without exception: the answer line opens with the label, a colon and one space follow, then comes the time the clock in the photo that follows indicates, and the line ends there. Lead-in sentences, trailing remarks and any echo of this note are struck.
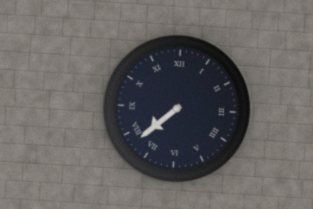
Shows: 7:38
